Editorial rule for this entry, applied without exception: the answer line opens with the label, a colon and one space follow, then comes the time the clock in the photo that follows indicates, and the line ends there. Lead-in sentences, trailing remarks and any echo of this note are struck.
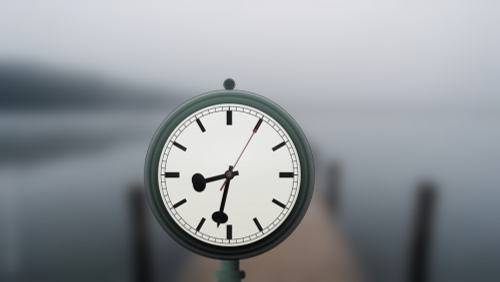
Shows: 8:32:05
